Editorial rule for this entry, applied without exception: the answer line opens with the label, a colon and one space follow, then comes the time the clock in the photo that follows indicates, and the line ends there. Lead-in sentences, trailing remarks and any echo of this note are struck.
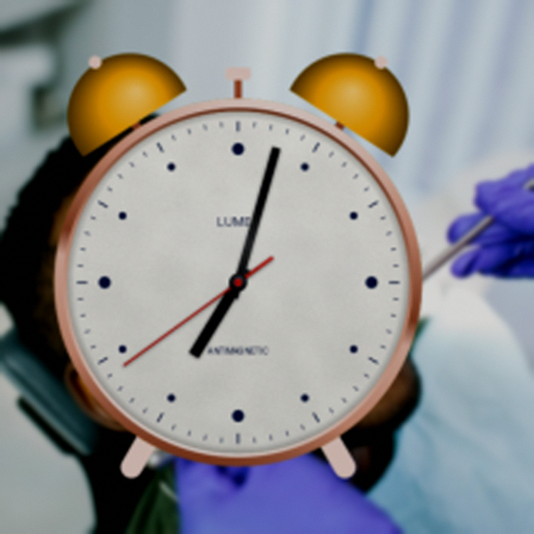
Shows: 7:02:39
